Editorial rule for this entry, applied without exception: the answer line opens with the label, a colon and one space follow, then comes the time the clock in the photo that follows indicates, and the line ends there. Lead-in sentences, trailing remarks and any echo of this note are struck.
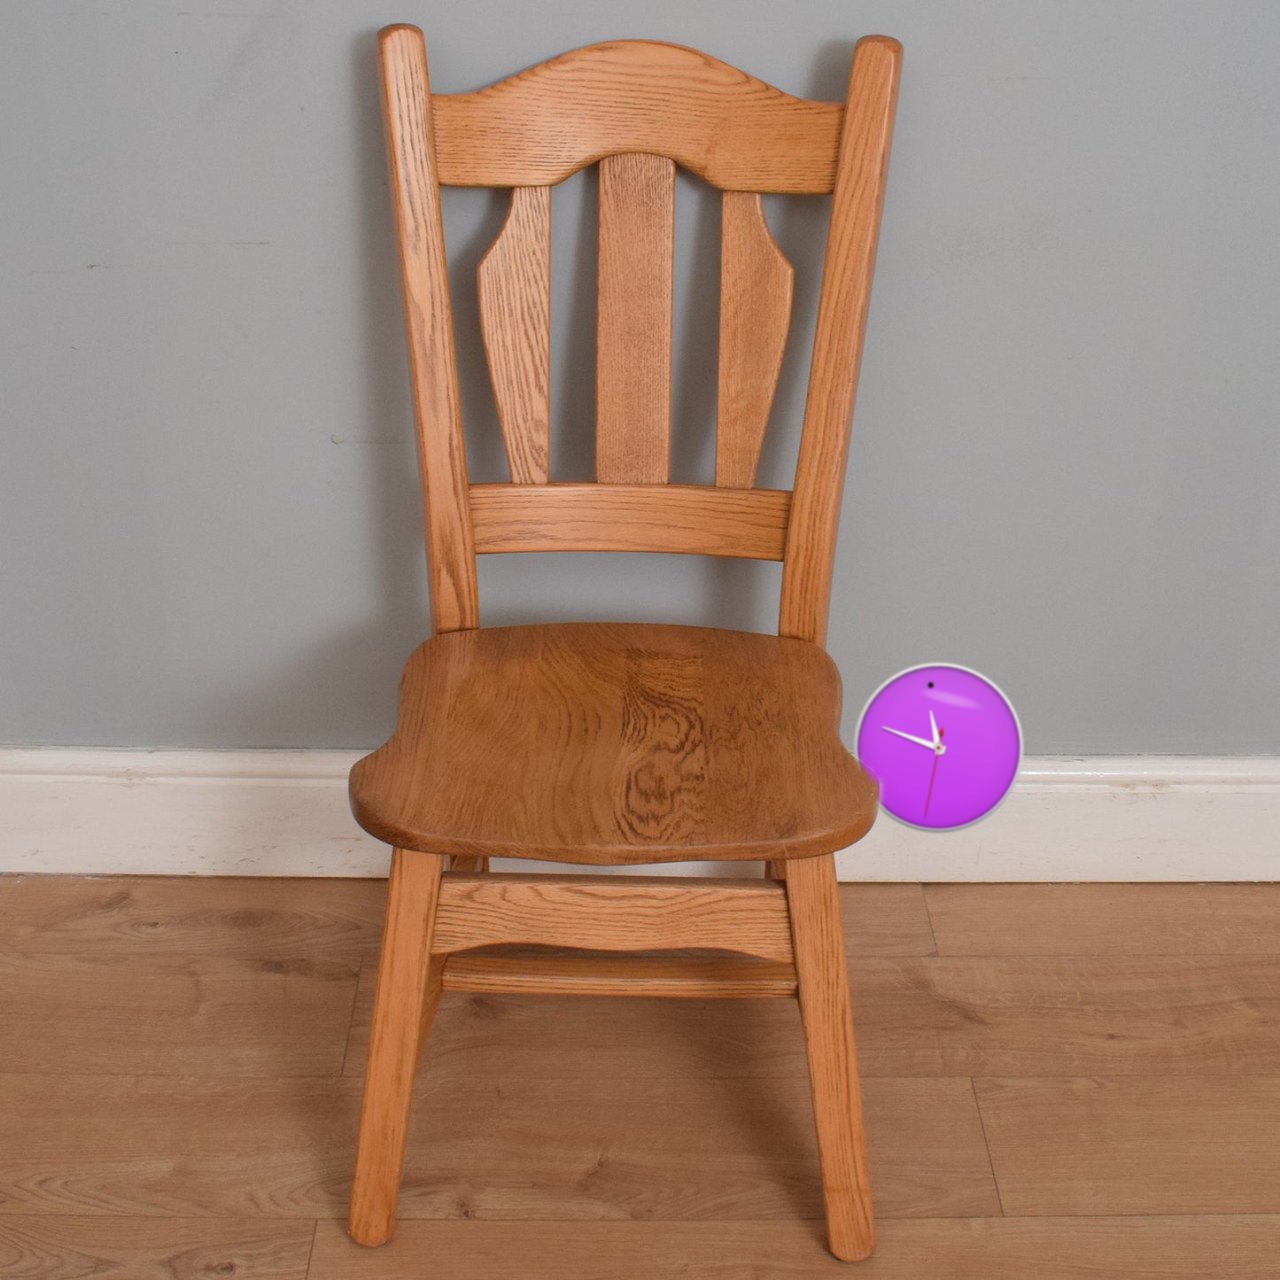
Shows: 11:49:33
